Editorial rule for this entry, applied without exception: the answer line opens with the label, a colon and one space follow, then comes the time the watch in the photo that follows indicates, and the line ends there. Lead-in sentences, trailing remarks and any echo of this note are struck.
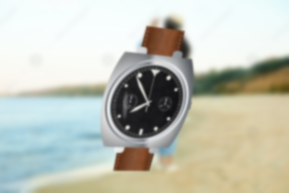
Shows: 7:54
